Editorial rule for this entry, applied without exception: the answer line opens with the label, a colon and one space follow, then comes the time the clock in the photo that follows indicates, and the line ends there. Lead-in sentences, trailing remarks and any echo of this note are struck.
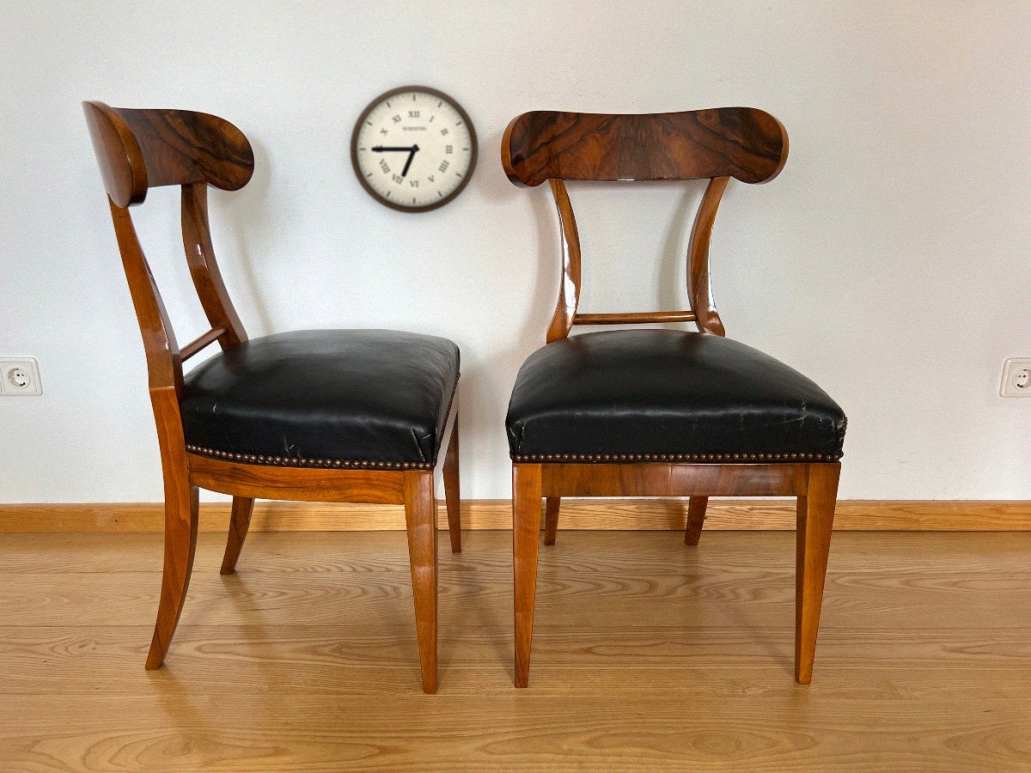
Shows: 6:45
